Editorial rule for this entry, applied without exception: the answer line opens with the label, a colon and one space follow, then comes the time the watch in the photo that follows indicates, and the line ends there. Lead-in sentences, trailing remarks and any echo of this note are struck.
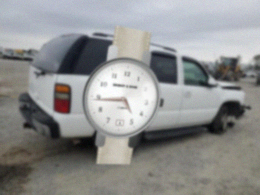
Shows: 4:44
